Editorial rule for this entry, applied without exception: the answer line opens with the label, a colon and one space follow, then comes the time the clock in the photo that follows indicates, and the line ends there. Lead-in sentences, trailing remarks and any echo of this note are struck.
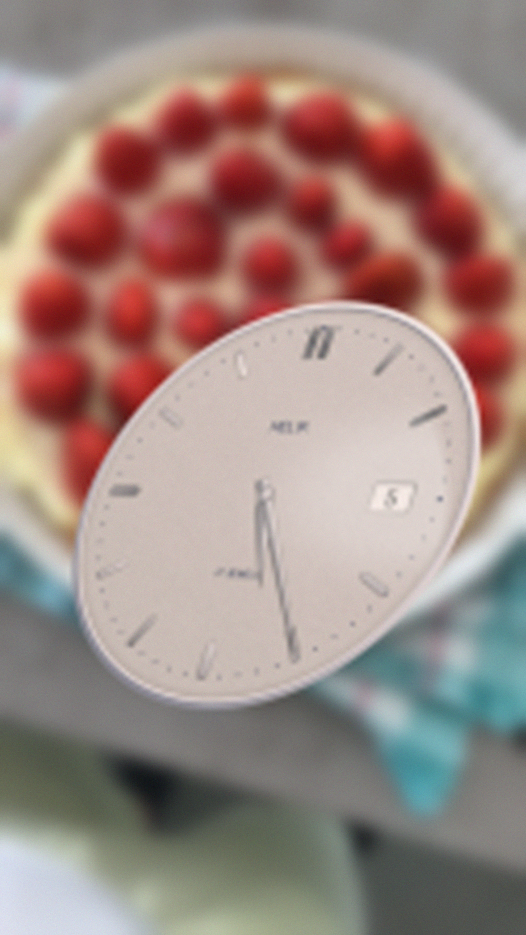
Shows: 5:25
